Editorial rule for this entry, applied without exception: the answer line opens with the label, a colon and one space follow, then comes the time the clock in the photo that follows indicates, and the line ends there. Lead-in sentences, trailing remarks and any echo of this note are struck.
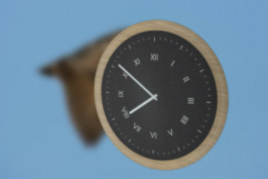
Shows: 7:51
